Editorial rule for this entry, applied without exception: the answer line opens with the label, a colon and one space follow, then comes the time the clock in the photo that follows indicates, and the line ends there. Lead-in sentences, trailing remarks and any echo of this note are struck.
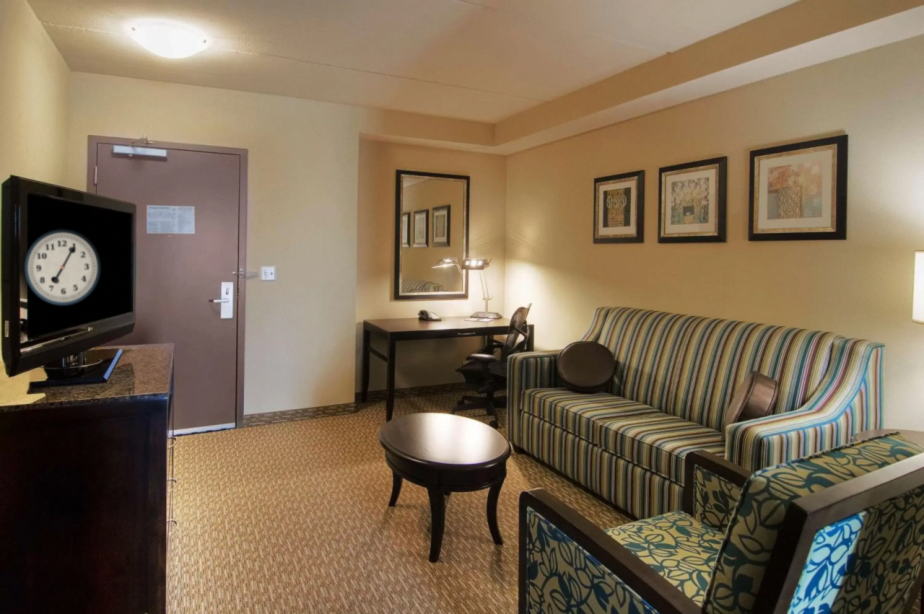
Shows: 7:05
